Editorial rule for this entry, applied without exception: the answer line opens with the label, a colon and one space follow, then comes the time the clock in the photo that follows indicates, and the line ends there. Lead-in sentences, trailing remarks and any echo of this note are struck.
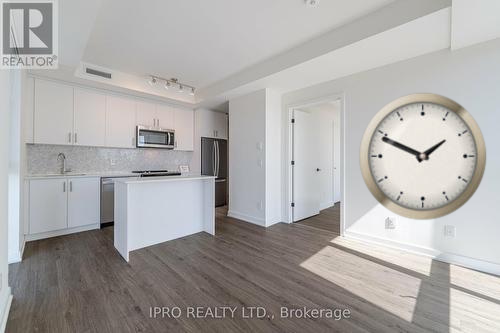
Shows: 1:49
